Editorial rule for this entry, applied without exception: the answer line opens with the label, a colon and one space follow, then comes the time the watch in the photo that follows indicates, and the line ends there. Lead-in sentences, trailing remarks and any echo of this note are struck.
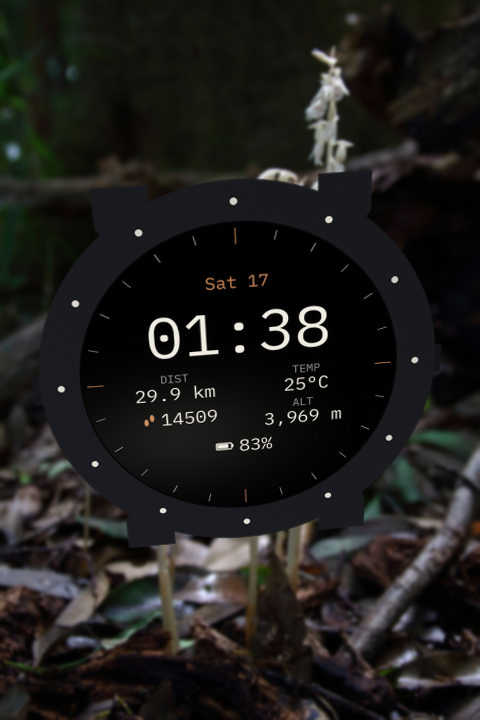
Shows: 1:38
